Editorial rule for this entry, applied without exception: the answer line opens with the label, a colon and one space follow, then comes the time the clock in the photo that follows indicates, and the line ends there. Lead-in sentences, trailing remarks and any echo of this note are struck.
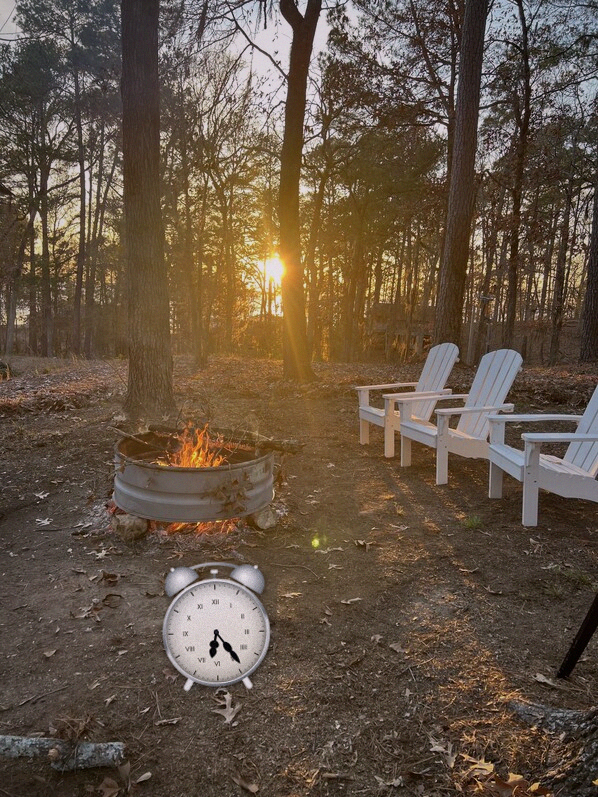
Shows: 6:24
